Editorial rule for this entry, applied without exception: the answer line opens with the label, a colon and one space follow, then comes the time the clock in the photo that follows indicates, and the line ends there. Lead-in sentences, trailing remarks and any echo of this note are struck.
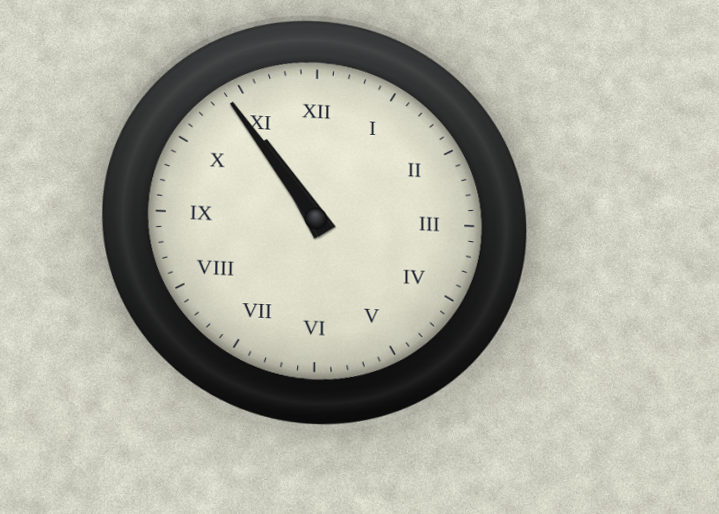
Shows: 10:54
